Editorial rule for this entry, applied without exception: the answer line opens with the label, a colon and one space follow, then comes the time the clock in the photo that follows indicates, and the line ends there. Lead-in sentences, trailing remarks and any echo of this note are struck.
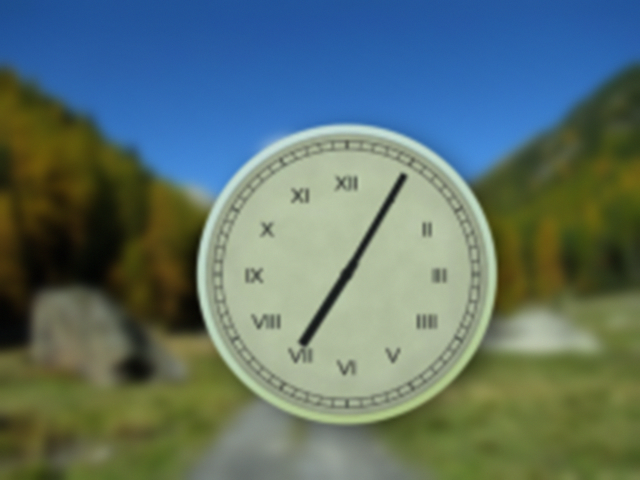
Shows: 7:05
